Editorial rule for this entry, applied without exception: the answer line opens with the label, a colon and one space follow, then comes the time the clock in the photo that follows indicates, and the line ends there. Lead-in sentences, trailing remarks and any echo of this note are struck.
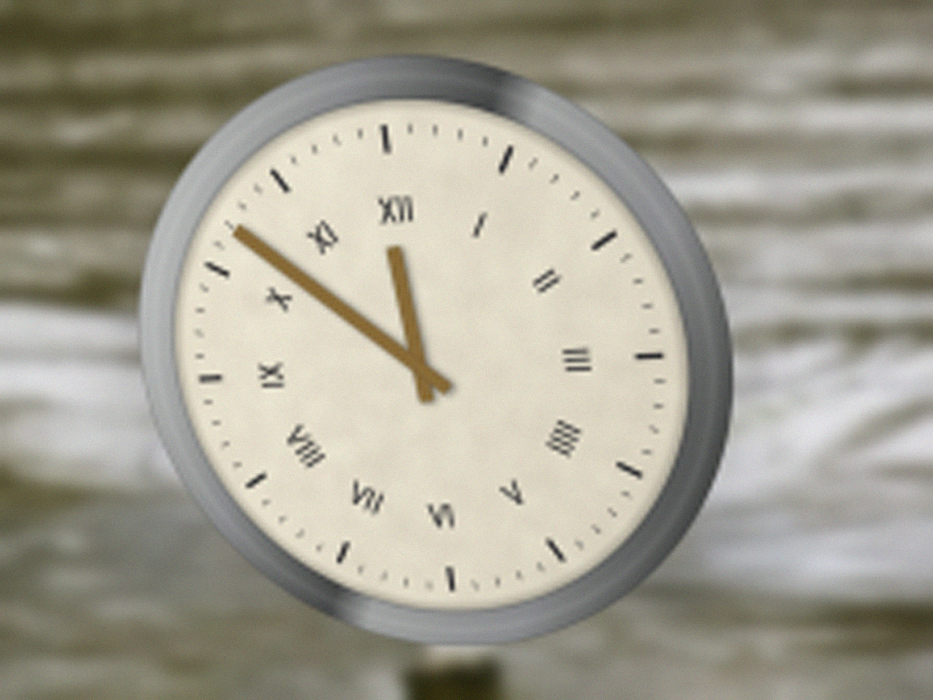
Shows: 11:52
